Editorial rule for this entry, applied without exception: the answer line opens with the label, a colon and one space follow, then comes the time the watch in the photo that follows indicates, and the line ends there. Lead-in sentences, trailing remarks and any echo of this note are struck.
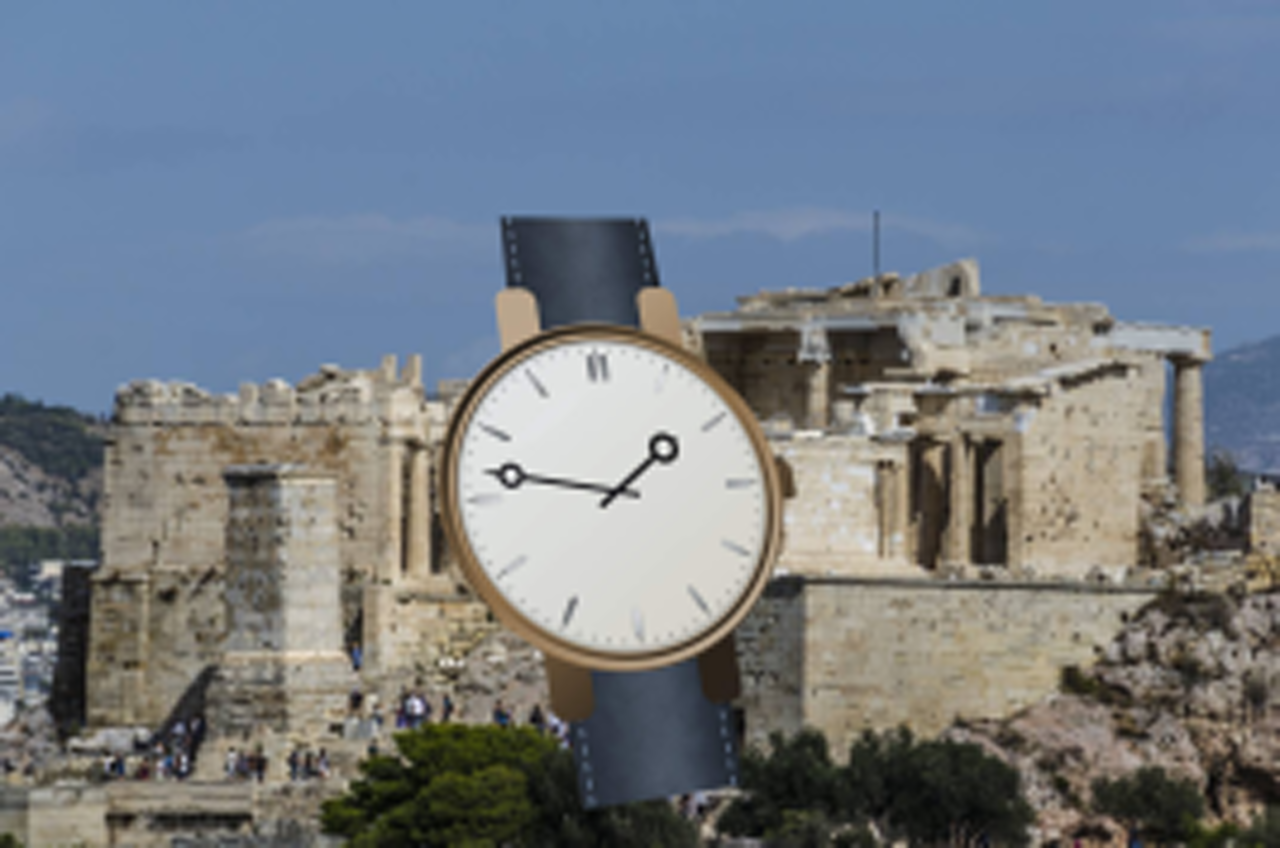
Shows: 1:47
